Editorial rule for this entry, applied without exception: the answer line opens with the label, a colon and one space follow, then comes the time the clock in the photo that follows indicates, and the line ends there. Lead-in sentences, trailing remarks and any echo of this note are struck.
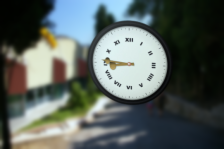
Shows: 8:46
